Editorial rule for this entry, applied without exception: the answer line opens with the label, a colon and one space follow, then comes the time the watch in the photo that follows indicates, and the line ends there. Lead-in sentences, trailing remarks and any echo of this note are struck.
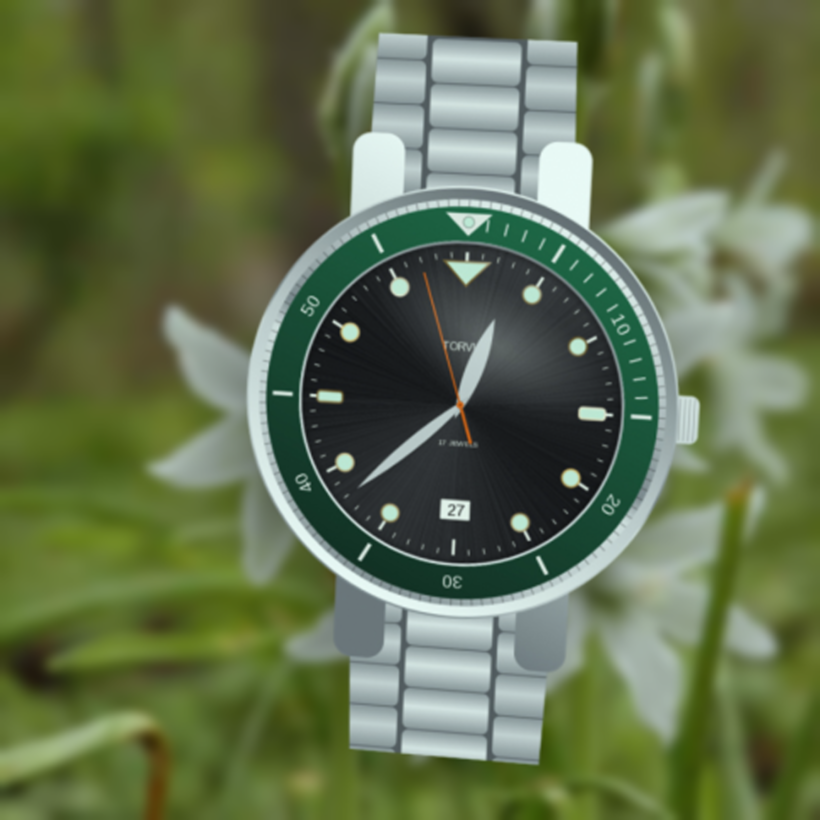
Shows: 12:37:57
